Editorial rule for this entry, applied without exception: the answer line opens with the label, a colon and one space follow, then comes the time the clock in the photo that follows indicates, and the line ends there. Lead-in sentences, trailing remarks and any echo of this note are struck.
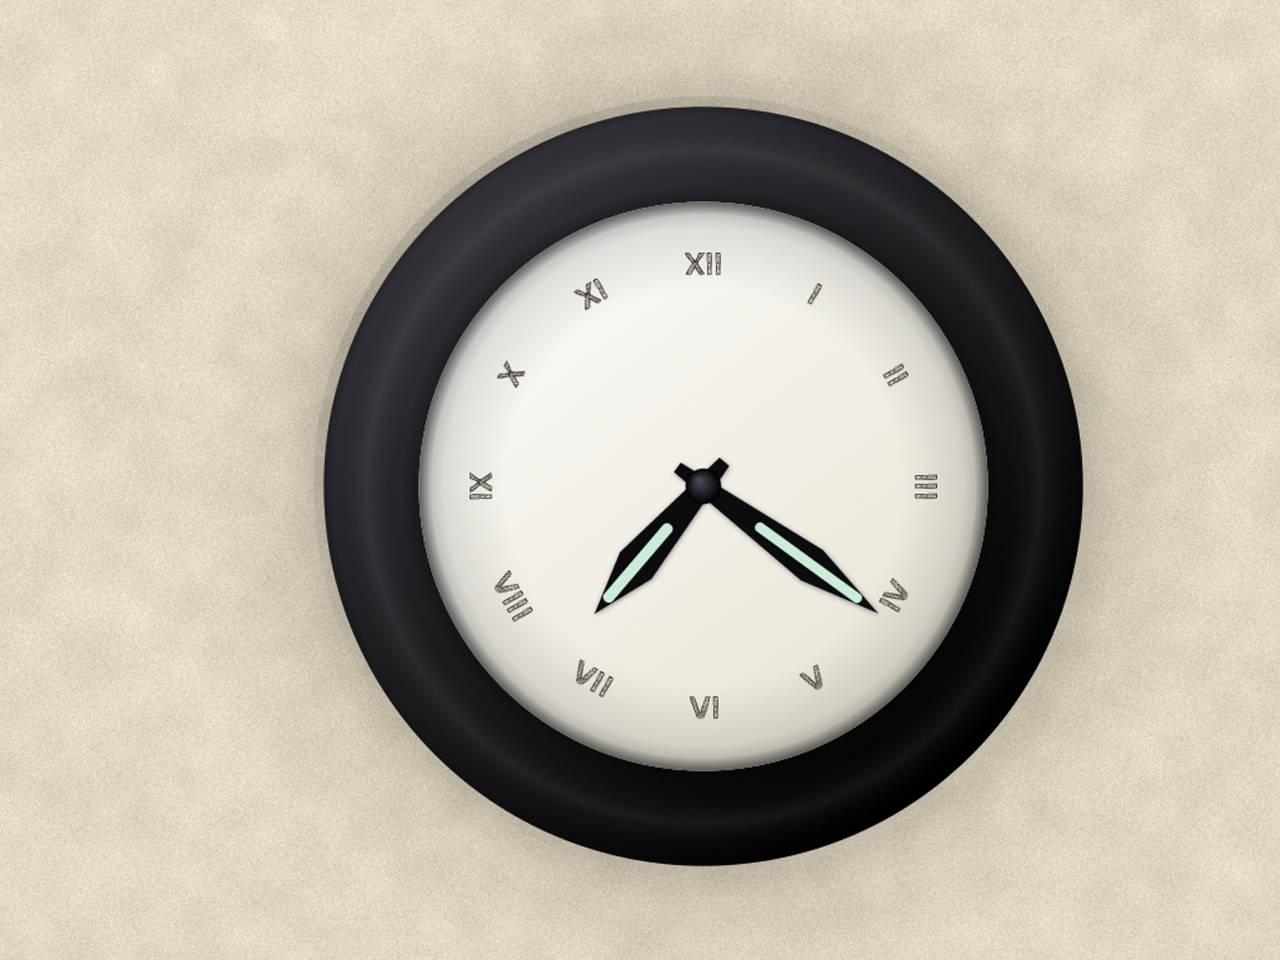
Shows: 7:21
